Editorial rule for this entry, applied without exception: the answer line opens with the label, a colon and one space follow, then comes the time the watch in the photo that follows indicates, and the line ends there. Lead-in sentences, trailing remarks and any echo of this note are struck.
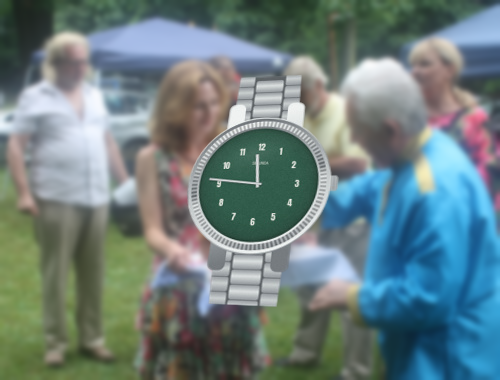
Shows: 11:46
